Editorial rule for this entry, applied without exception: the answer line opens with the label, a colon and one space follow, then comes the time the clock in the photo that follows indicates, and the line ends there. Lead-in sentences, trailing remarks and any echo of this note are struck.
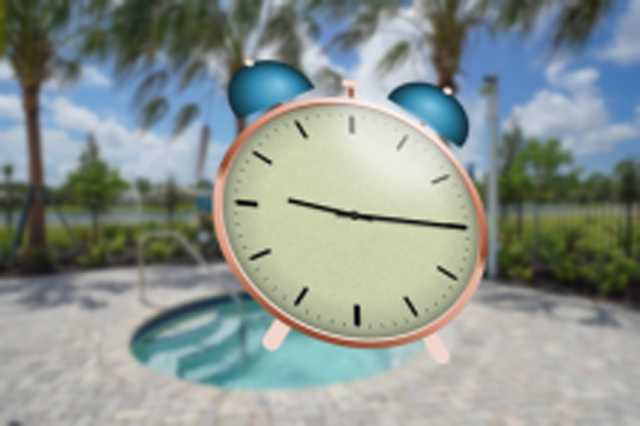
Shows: 9:15
